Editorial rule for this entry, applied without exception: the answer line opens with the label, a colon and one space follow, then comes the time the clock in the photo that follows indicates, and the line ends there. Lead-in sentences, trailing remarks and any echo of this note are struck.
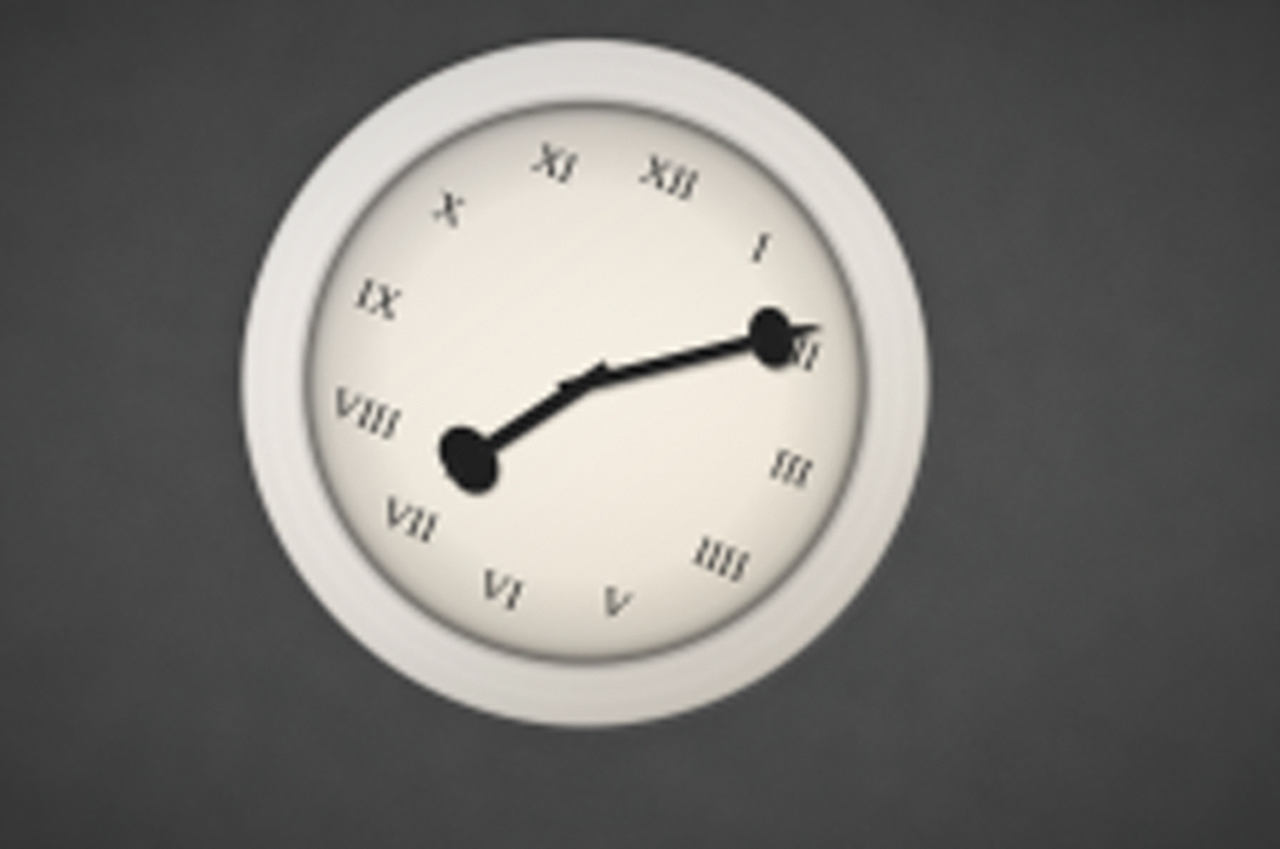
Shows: 7:09
